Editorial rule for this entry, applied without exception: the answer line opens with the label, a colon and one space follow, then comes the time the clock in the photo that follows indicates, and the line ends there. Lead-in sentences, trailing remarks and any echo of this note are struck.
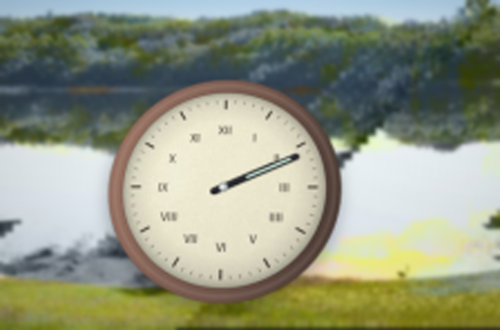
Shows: 2:11
